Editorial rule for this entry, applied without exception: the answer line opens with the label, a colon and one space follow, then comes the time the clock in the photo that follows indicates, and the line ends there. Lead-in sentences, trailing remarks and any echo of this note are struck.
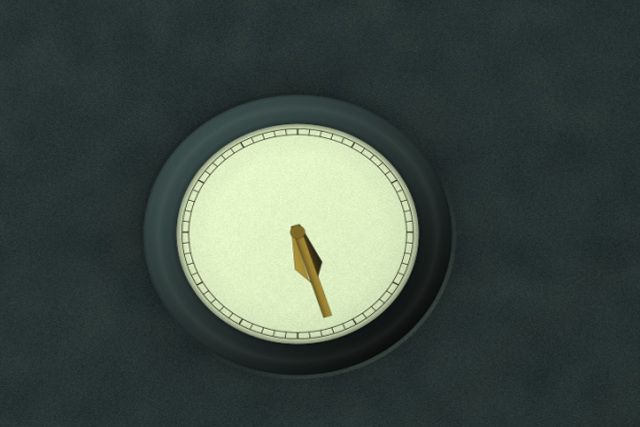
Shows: 5:27
